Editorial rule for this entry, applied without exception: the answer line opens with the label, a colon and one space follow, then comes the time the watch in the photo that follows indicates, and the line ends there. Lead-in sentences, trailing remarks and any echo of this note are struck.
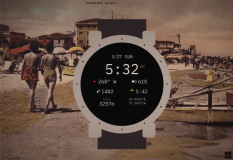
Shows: 5:32
